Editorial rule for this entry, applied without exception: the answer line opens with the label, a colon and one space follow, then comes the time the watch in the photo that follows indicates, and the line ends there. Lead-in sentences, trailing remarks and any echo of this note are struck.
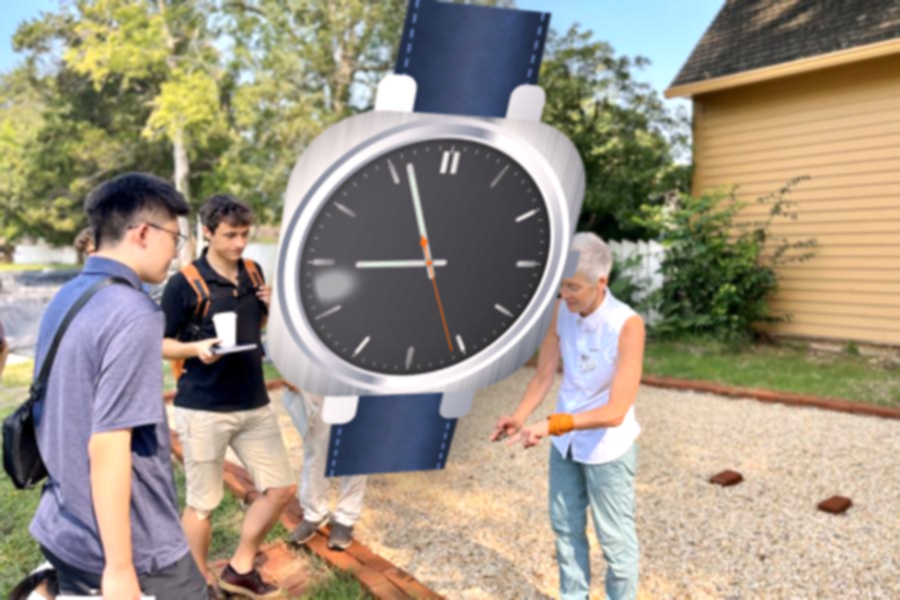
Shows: 8:56:26
